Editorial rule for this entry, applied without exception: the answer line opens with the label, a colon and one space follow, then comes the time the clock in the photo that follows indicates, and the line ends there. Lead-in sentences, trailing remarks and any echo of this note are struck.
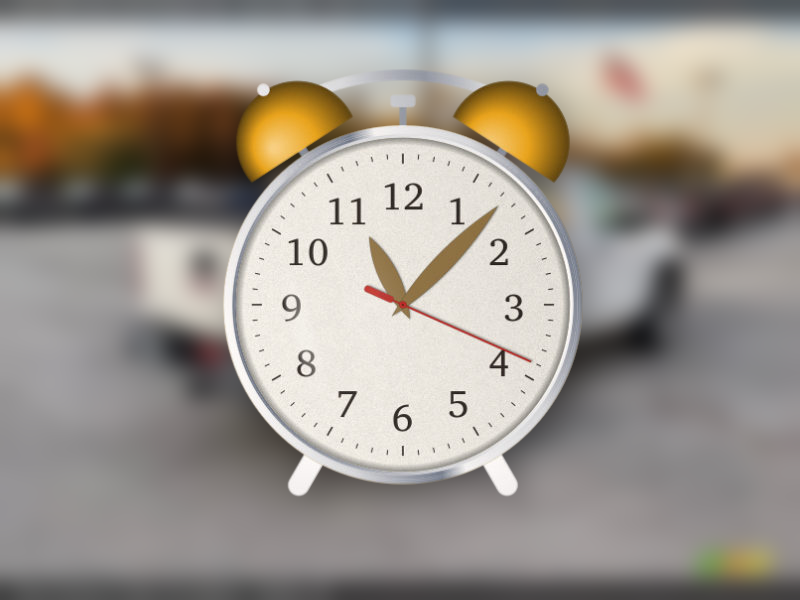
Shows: 11:07:19
